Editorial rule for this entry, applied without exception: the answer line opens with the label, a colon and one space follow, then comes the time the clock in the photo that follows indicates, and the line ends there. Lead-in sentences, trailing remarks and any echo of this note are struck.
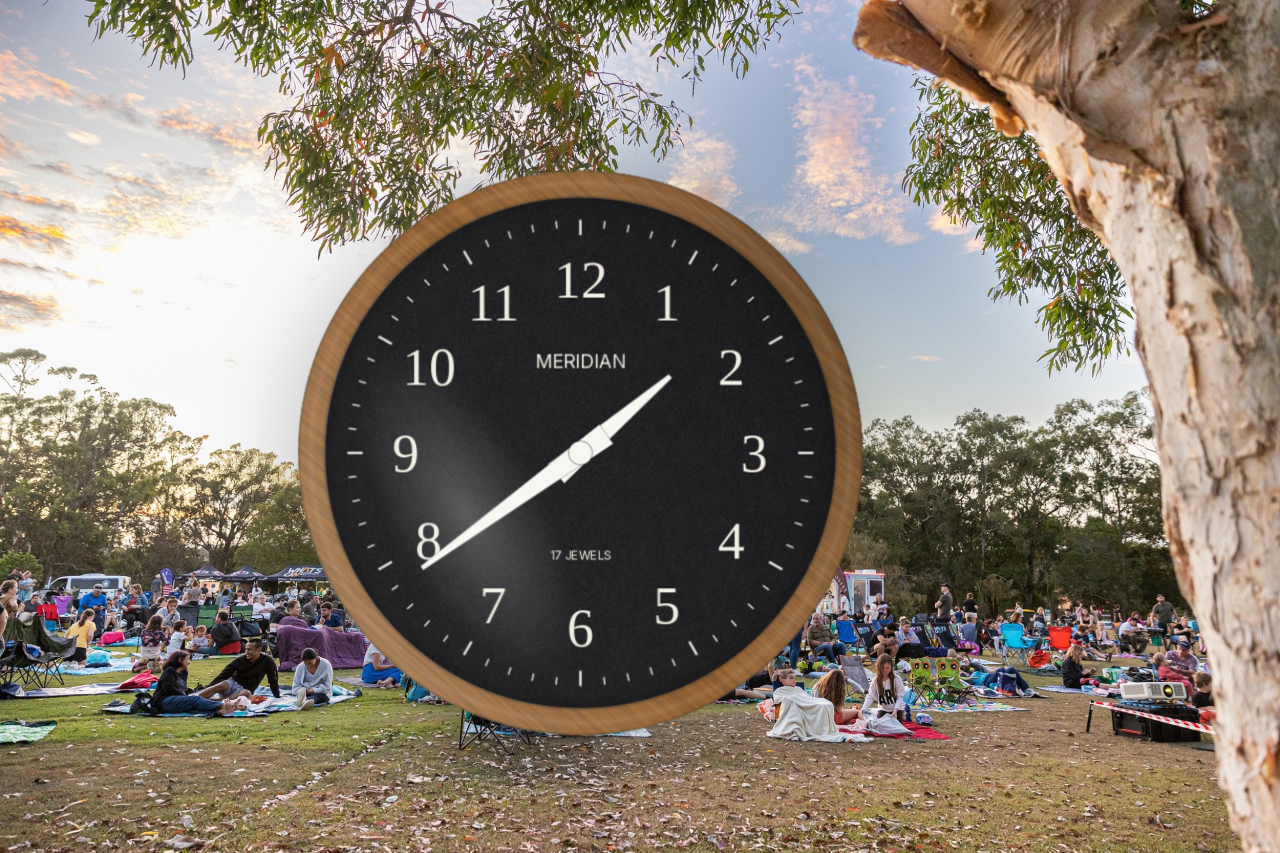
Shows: 1:39
